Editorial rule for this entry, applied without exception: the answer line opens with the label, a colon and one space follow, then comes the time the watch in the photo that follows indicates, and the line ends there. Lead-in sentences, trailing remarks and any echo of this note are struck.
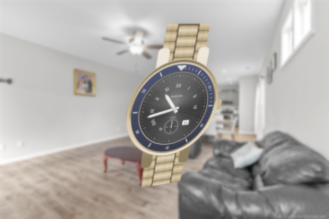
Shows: 10:43
